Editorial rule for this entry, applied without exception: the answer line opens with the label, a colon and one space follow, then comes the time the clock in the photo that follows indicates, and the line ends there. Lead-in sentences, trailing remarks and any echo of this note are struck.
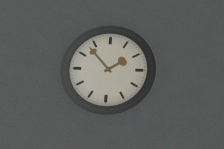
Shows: 1:53
